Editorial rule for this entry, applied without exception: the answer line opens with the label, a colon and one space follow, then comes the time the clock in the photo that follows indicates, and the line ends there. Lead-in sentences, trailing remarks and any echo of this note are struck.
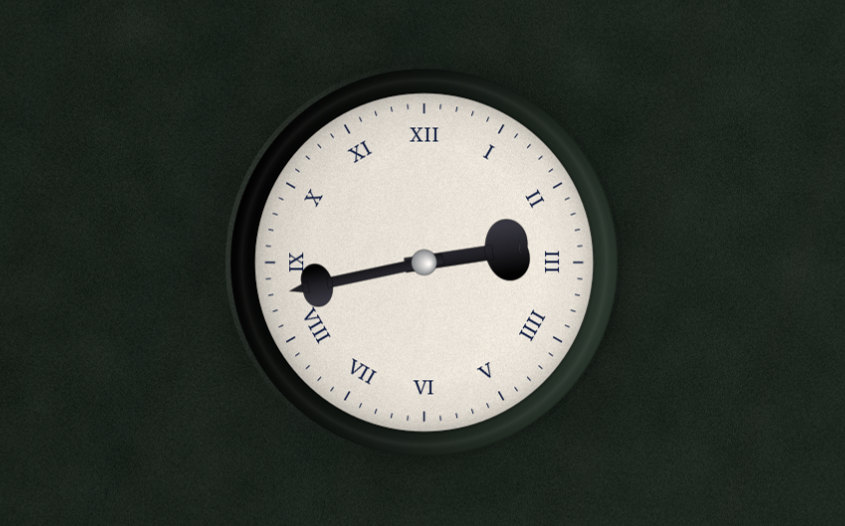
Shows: 2:43
